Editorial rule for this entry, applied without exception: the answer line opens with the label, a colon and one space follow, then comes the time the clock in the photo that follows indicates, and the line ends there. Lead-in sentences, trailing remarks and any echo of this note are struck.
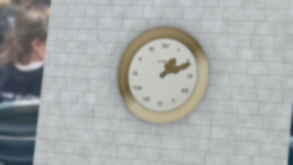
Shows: 1:11
